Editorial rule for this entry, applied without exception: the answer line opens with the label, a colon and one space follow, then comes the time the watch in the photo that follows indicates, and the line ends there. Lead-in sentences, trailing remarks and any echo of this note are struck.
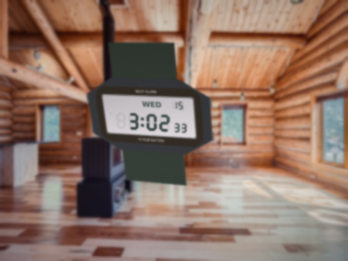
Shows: 3:02
